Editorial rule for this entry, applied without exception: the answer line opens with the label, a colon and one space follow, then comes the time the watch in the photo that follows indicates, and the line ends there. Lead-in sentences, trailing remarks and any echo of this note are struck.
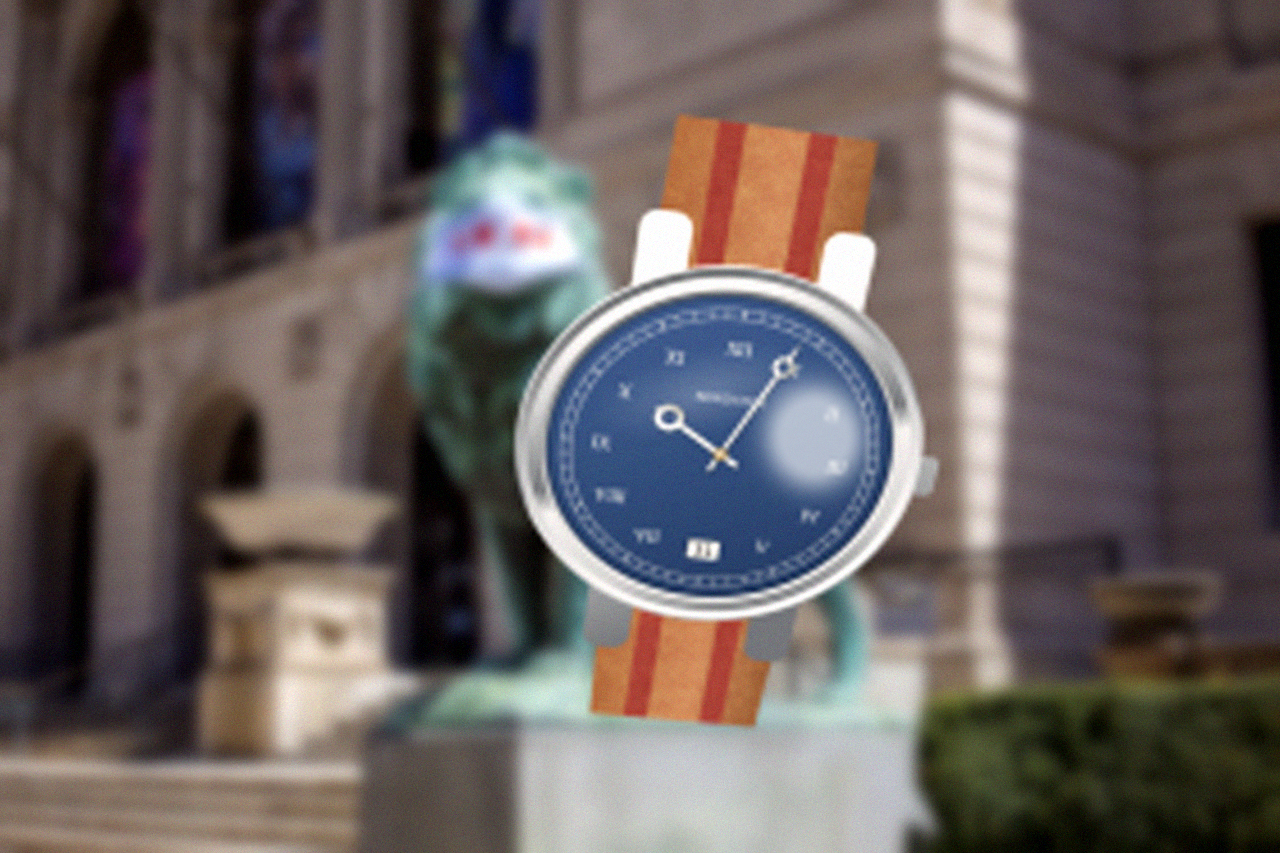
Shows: 10:04
